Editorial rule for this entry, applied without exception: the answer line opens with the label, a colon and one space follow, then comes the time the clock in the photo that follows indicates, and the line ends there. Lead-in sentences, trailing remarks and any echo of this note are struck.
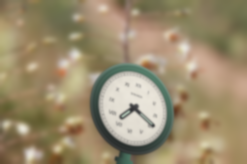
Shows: 7:19
